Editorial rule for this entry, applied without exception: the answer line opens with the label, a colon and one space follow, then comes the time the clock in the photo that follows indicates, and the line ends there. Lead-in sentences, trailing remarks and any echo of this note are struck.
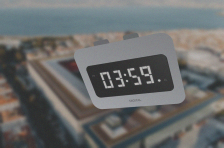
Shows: 3:59
